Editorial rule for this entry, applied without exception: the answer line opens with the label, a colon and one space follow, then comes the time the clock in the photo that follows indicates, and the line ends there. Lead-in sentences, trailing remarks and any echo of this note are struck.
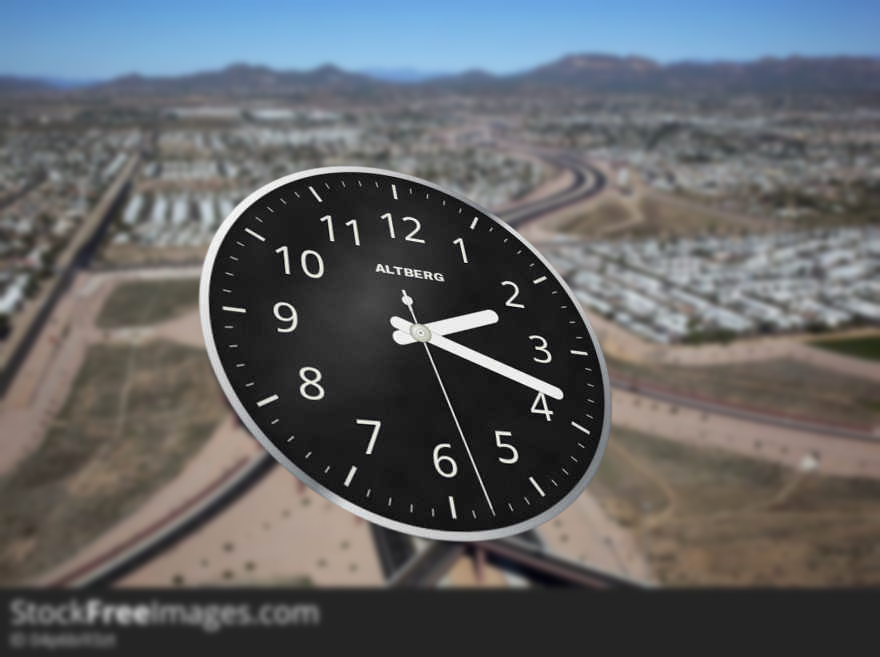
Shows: 2:18:28
